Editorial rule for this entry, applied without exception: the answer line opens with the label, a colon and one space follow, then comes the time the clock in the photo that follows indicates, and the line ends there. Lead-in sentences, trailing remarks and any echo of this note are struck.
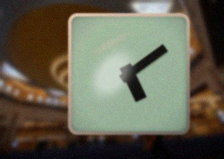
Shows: 5:09
